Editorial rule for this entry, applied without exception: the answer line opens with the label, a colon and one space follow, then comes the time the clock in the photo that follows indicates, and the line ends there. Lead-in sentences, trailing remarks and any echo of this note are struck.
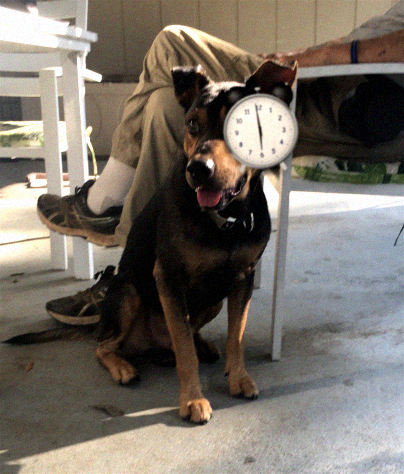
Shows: 5:59
